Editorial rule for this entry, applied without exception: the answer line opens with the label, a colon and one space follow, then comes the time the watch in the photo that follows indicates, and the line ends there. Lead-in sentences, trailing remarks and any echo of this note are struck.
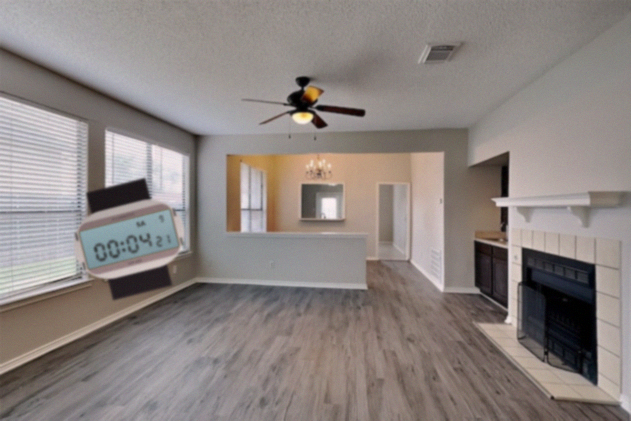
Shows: 0:04
